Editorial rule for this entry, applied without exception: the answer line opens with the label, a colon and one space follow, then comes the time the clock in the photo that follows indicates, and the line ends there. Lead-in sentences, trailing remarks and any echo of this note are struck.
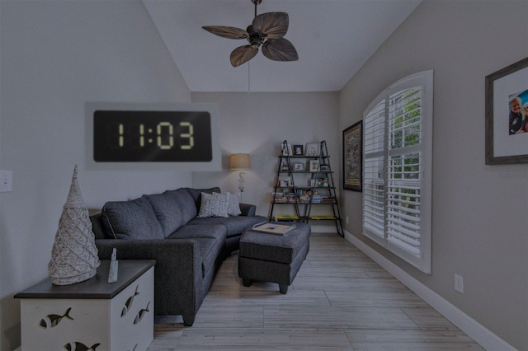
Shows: 11:03
